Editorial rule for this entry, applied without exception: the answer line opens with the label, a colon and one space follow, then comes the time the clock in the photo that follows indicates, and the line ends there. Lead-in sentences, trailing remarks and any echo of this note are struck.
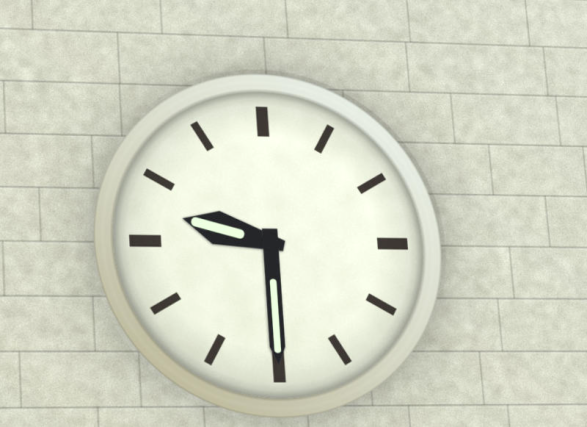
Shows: 9:30
